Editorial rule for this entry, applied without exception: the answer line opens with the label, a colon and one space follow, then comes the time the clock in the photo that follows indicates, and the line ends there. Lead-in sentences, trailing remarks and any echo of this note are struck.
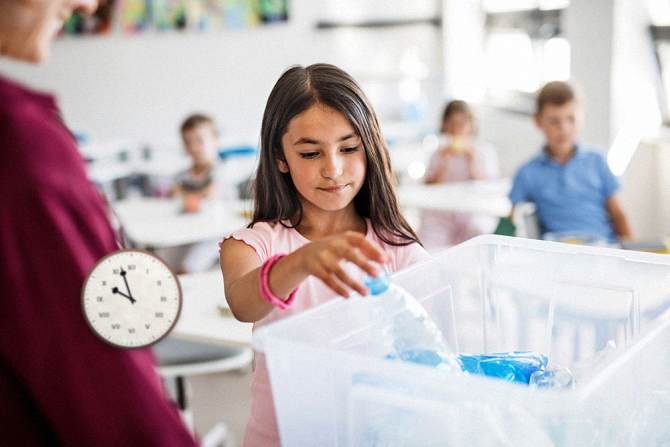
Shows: 9:57
